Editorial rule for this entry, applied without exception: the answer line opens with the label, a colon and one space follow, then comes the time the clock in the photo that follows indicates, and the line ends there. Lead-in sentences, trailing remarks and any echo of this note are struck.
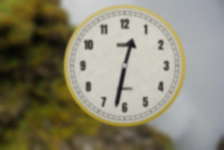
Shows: 12:32
